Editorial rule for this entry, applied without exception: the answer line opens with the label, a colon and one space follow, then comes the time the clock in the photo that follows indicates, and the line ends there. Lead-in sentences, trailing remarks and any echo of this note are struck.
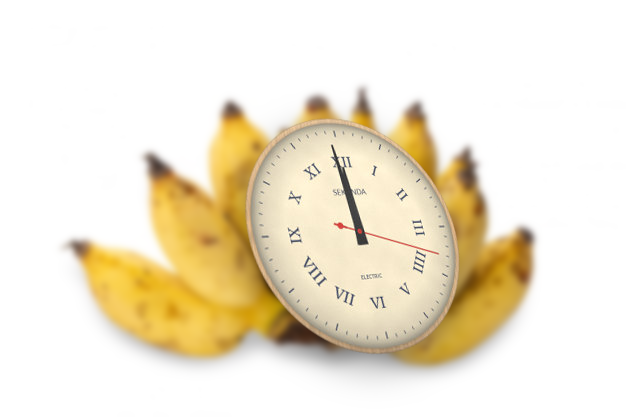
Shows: 11:59:18
